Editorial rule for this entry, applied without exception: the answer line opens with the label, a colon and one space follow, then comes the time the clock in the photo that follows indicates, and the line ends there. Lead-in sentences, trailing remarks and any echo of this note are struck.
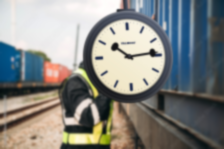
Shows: 10:14
